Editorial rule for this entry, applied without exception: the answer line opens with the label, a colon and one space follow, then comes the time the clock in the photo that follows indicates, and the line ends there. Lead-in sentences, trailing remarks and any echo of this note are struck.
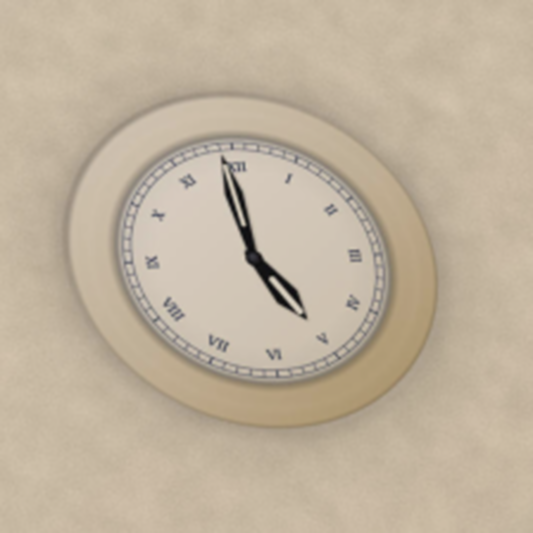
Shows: 4:59
